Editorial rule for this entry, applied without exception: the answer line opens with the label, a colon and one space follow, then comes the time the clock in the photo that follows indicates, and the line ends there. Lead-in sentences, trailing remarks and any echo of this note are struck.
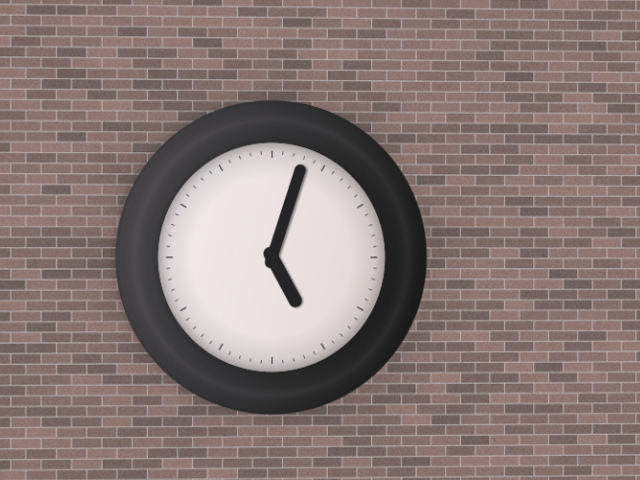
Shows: 5:03
